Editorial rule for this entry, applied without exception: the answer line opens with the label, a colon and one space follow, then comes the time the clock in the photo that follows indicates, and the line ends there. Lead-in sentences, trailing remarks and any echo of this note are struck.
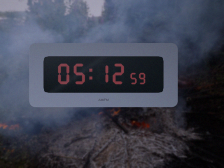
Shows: 5:12:59
